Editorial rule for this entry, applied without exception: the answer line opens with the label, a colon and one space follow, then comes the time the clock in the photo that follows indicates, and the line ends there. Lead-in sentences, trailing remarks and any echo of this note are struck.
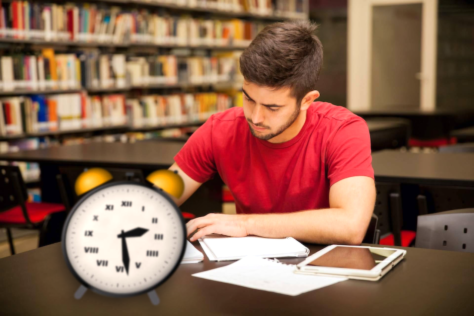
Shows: 2:28
